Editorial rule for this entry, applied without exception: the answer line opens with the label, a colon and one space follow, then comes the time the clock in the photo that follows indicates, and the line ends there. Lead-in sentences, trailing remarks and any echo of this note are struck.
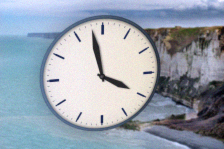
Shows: 3:58
